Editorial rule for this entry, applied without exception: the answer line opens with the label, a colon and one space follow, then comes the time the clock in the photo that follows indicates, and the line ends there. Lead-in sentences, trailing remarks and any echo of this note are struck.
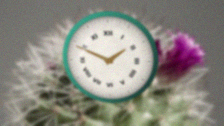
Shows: 1:49
